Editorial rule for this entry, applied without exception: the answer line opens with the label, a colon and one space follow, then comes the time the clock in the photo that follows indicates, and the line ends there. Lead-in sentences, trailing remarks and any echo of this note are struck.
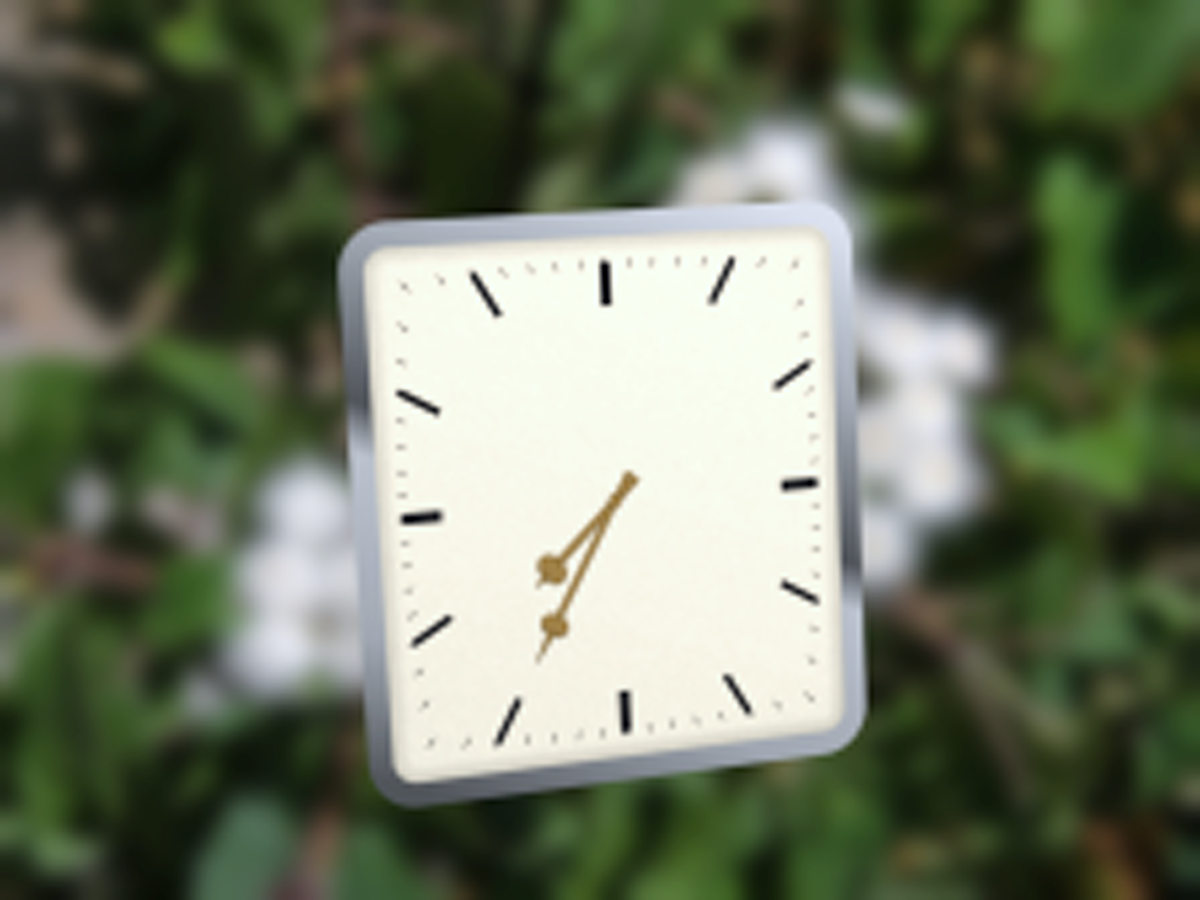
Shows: 7:35
